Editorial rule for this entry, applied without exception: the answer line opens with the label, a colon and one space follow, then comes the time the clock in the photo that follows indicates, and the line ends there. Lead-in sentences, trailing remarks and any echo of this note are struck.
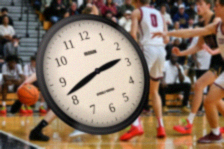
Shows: 2:42
